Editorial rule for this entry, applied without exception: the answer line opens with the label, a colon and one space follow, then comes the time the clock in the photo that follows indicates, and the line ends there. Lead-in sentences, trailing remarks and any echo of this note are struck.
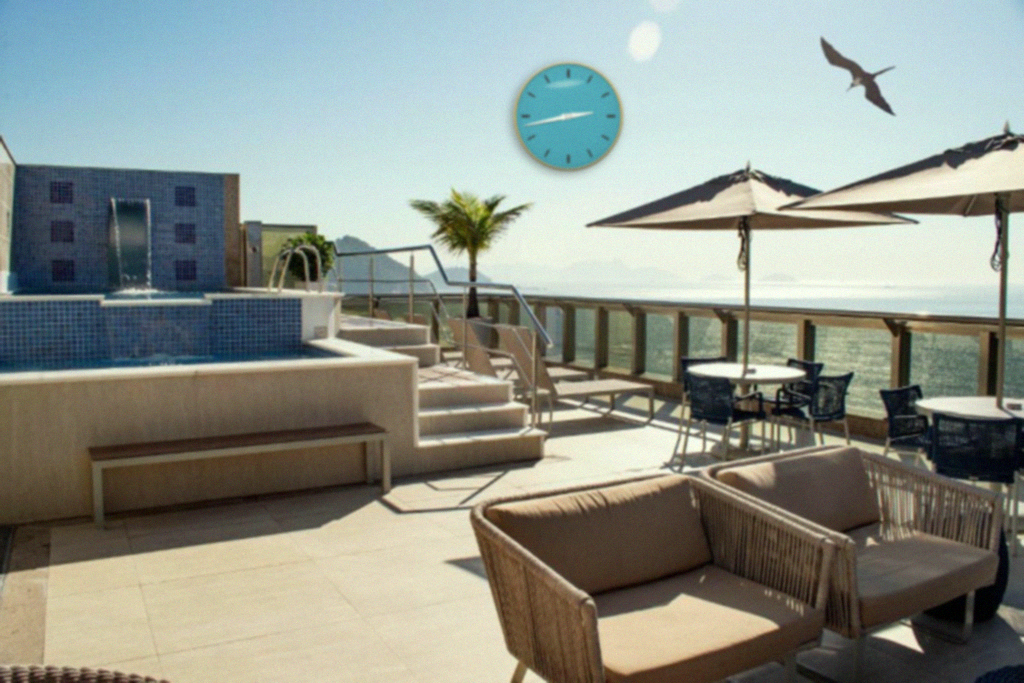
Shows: 2:43
